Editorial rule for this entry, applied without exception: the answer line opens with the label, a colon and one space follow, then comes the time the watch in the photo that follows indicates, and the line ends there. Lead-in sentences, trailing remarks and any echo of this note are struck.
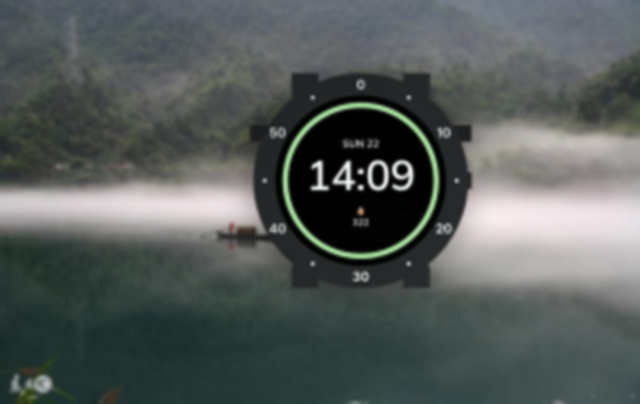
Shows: 14:09
